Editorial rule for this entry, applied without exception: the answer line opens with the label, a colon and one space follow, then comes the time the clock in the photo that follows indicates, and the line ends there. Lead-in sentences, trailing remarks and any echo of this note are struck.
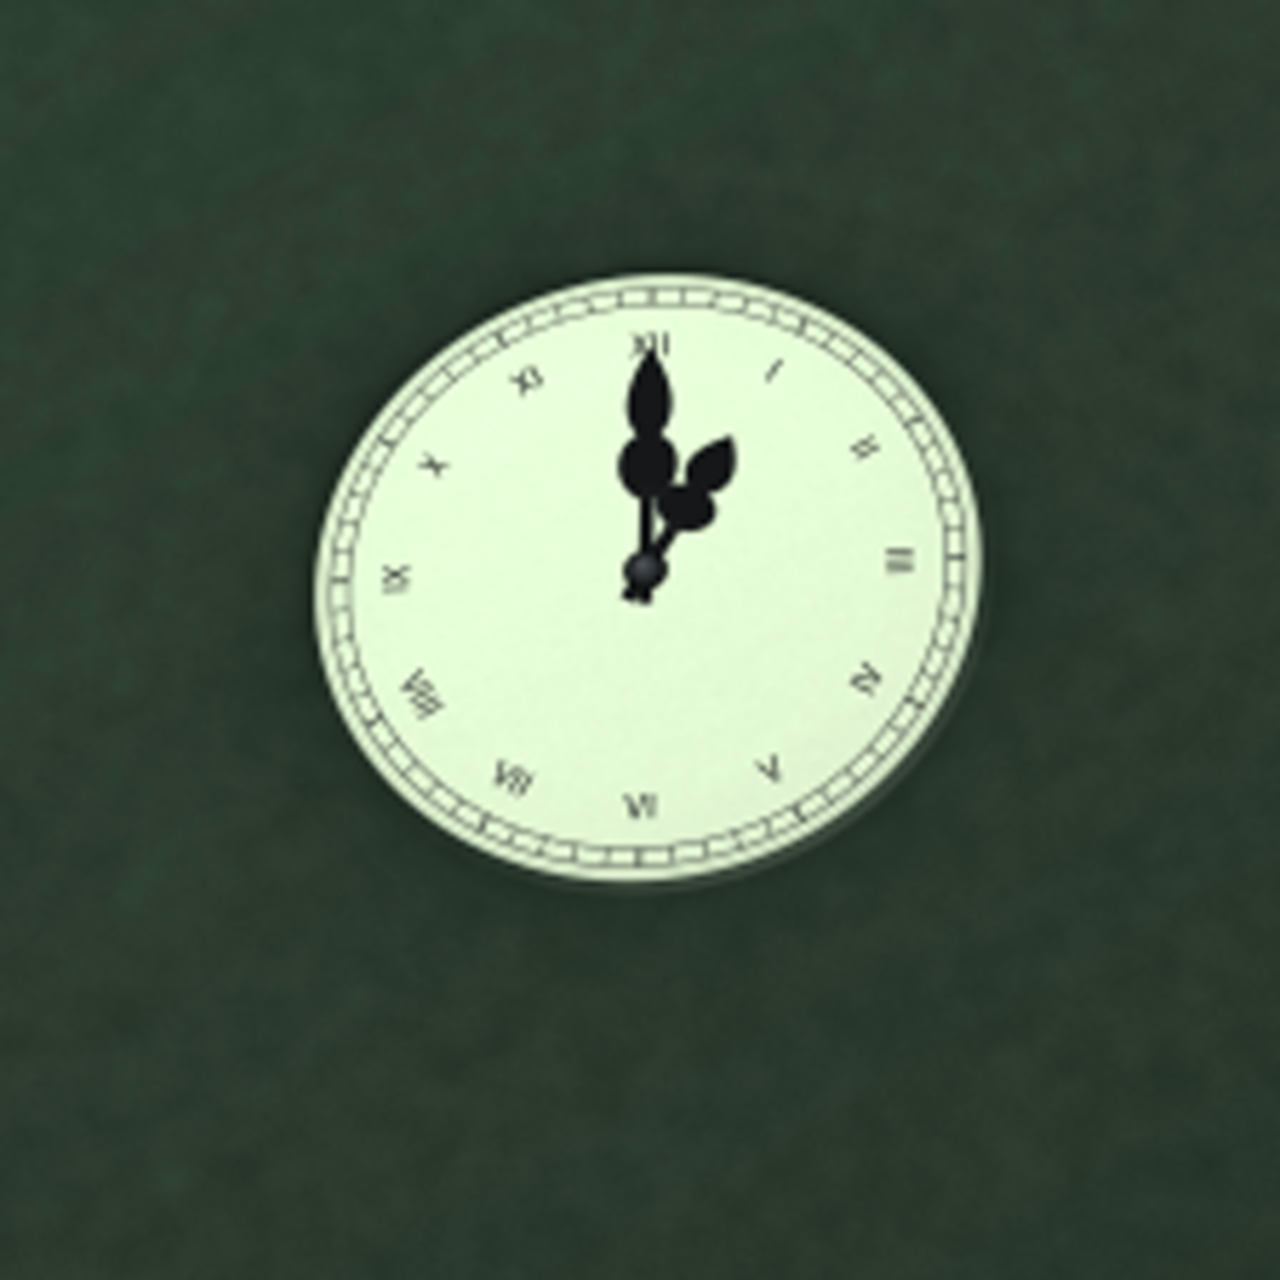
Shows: 1:00
